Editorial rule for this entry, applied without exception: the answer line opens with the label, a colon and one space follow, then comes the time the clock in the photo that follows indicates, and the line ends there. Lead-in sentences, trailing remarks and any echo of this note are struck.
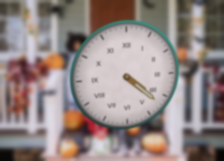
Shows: 4:22
